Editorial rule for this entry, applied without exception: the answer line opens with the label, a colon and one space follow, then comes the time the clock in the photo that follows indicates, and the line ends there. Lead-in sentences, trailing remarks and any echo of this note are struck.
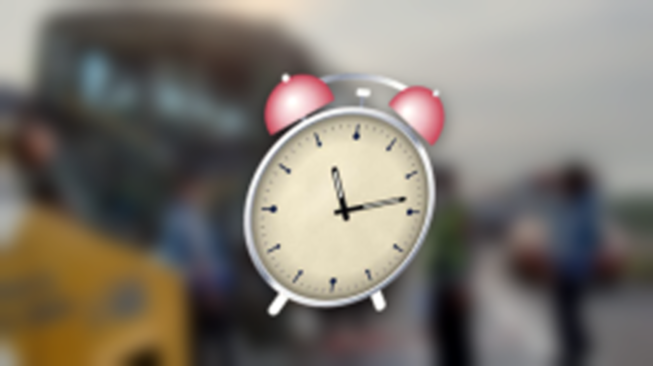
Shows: 11:13
